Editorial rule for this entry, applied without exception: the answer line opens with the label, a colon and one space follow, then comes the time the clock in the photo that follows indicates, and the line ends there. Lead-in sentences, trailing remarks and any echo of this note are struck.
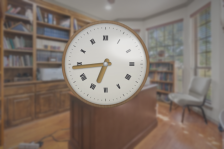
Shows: 6:44
